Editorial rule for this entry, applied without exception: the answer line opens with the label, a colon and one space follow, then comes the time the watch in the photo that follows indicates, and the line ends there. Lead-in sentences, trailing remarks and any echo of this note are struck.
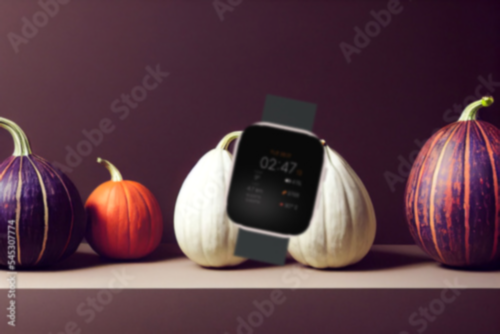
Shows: 2:47
